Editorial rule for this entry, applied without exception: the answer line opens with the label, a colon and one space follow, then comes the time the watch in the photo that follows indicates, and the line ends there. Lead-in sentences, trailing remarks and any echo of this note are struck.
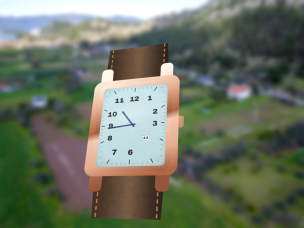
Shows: 10:44
